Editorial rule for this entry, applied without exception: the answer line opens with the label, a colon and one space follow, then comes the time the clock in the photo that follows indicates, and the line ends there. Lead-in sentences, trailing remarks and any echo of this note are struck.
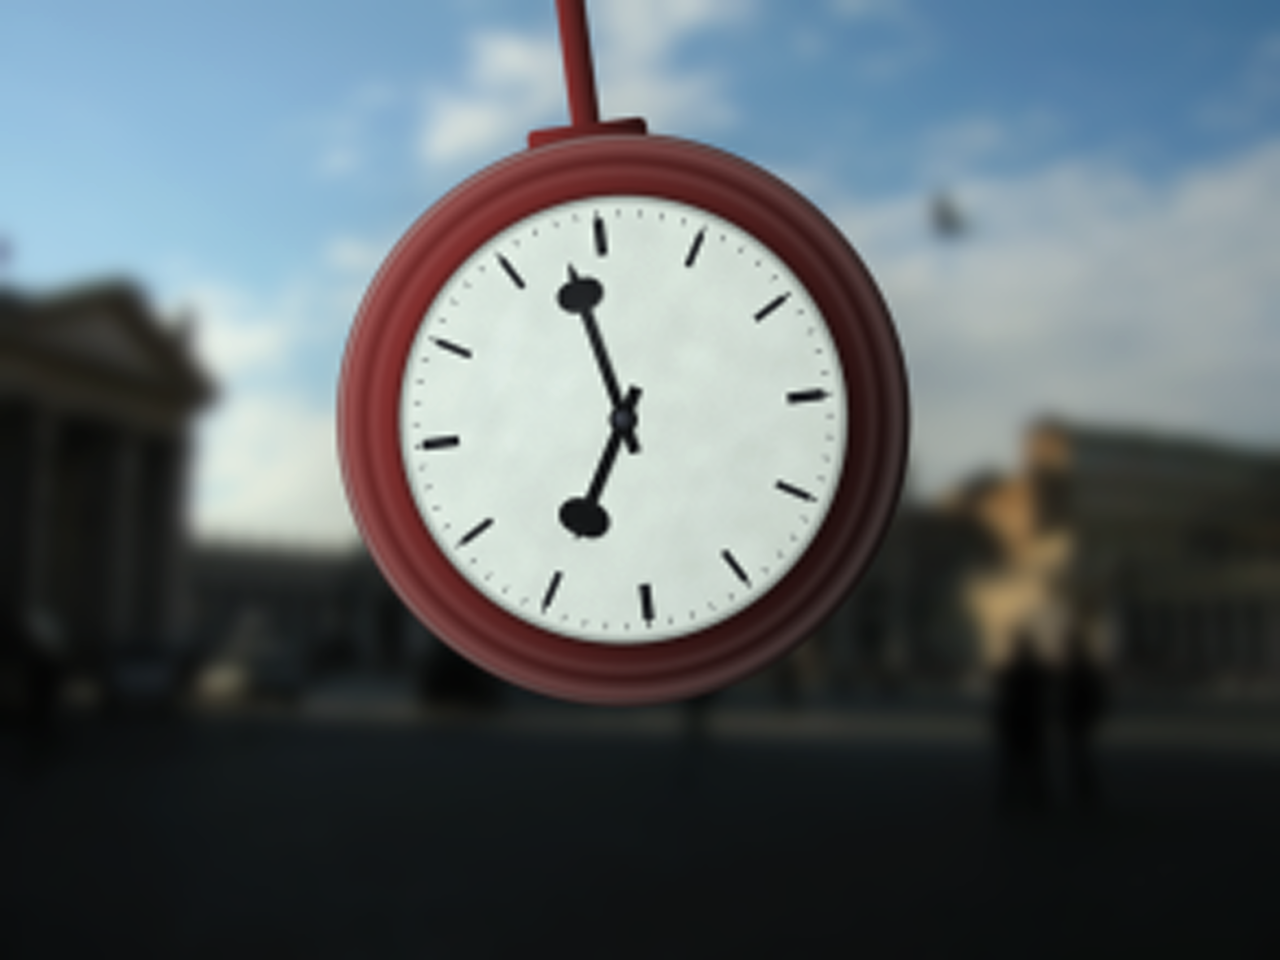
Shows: 6:58
